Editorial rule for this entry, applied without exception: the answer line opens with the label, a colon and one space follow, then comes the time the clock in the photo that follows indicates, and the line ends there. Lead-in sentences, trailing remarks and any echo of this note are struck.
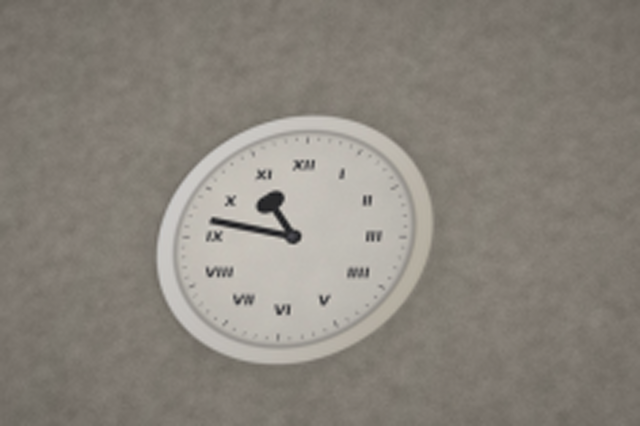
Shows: 10:47
